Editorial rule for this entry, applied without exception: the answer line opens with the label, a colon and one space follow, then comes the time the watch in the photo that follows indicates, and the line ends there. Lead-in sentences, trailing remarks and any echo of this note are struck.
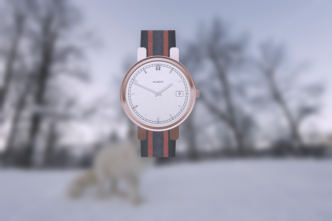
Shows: 1:49
